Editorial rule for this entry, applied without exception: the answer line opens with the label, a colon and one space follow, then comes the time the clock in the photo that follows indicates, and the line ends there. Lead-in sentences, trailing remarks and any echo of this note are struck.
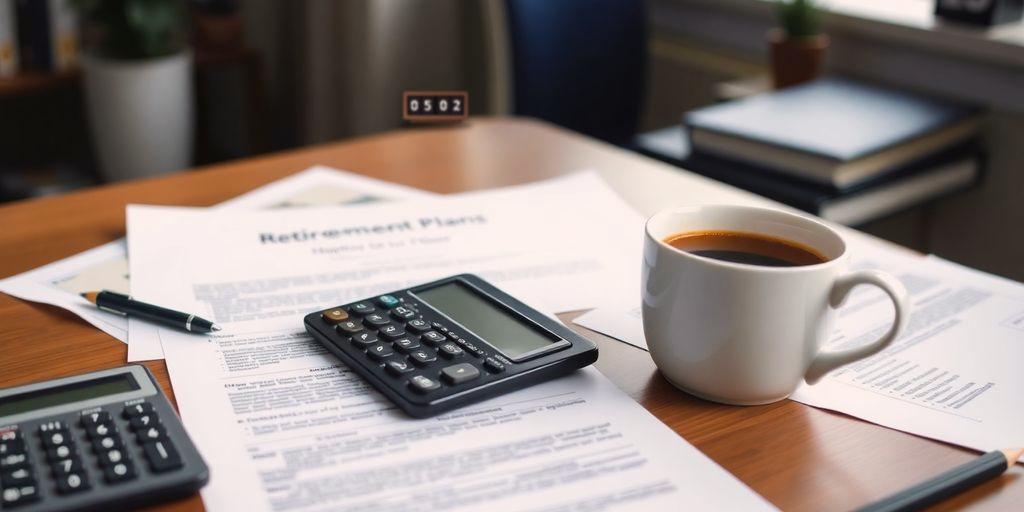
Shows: 5:02
